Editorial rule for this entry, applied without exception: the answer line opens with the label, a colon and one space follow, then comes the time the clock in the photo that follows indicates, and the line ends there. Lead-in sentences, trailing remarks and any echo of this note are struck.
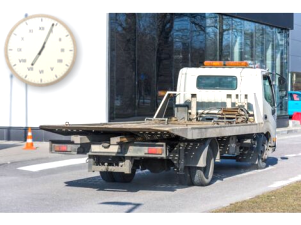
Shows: 7:04
